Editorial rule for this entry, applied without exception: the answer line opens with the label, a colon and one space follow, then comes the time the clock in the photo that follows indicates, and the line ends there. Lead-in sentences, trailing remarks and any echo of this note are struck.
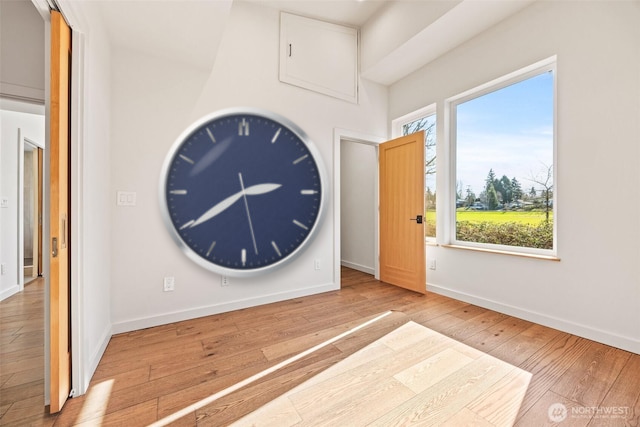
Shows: 2:39:28
